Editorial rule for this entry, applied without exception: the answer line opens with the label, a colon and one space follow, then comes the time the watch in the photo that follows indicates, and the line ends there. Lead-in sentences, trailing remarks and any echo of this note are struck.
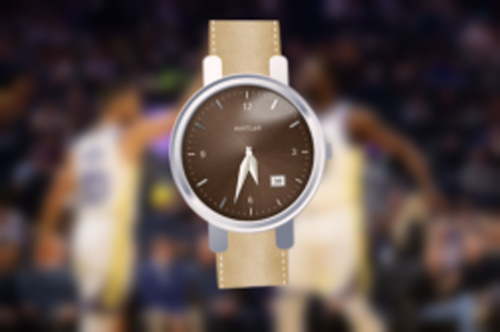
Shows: 5:33
